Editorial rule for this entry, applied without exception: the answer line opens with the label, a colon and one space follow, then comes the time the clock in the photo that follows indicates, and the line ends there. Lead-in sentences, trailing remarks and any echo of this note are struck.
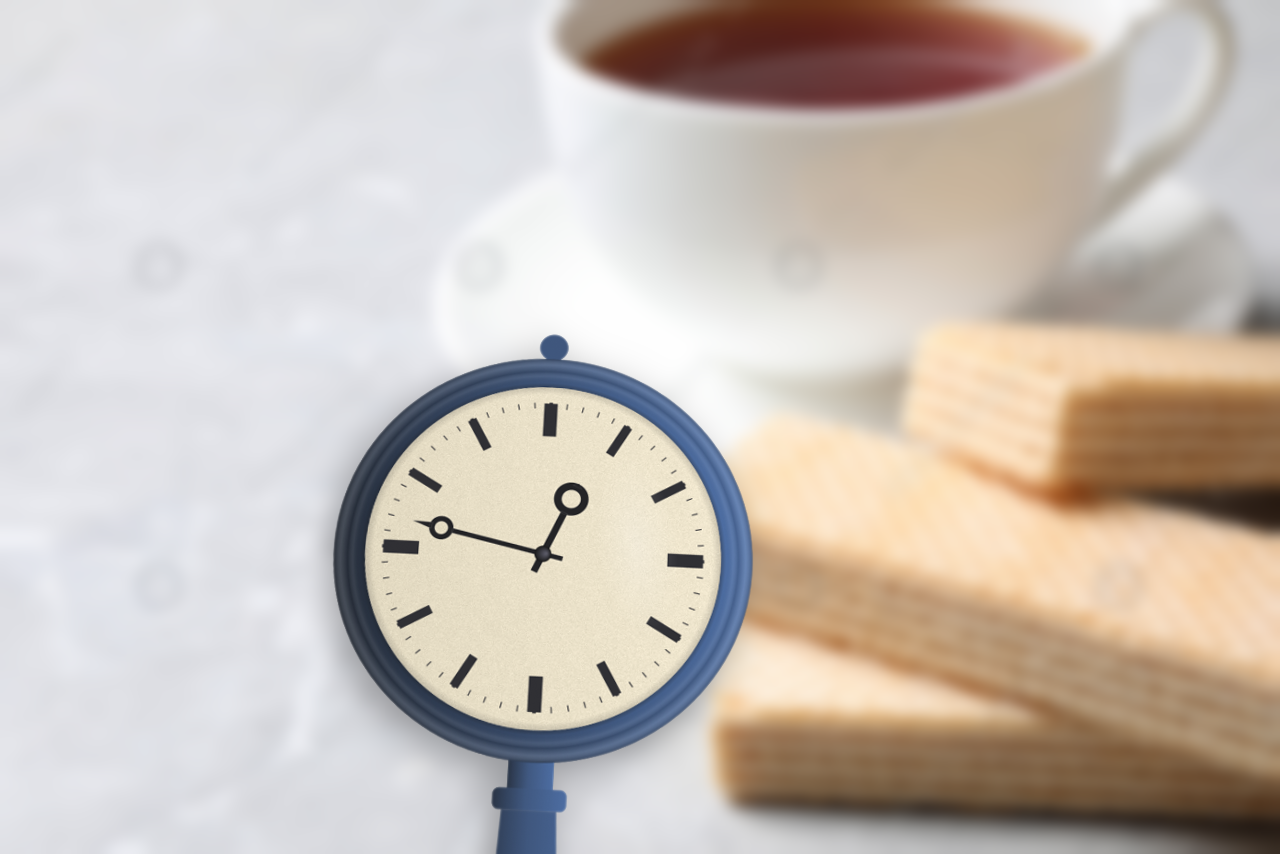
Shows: 12:47
